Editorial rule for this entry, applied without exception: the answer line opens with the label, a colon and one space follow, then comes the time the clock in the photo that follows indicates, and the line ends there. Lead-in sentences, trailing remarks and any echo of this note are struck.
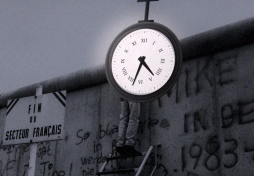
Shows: 4:33
